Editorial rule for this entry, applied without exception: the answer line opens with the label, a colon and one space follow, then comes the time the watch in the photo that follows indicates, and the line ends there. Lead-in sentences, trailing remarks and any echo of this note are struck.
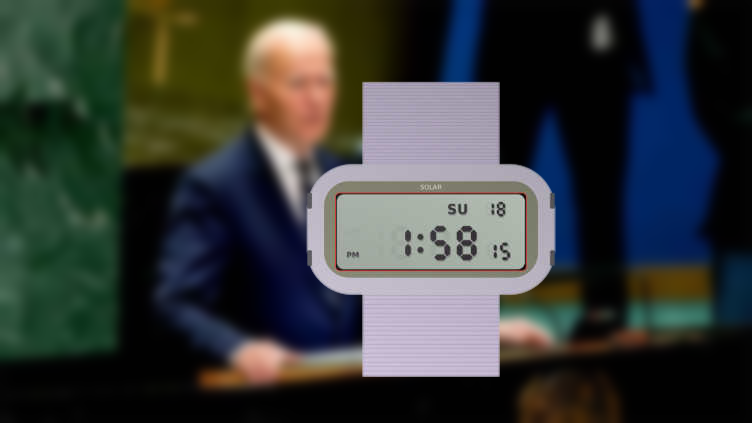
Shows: 1:58:15
